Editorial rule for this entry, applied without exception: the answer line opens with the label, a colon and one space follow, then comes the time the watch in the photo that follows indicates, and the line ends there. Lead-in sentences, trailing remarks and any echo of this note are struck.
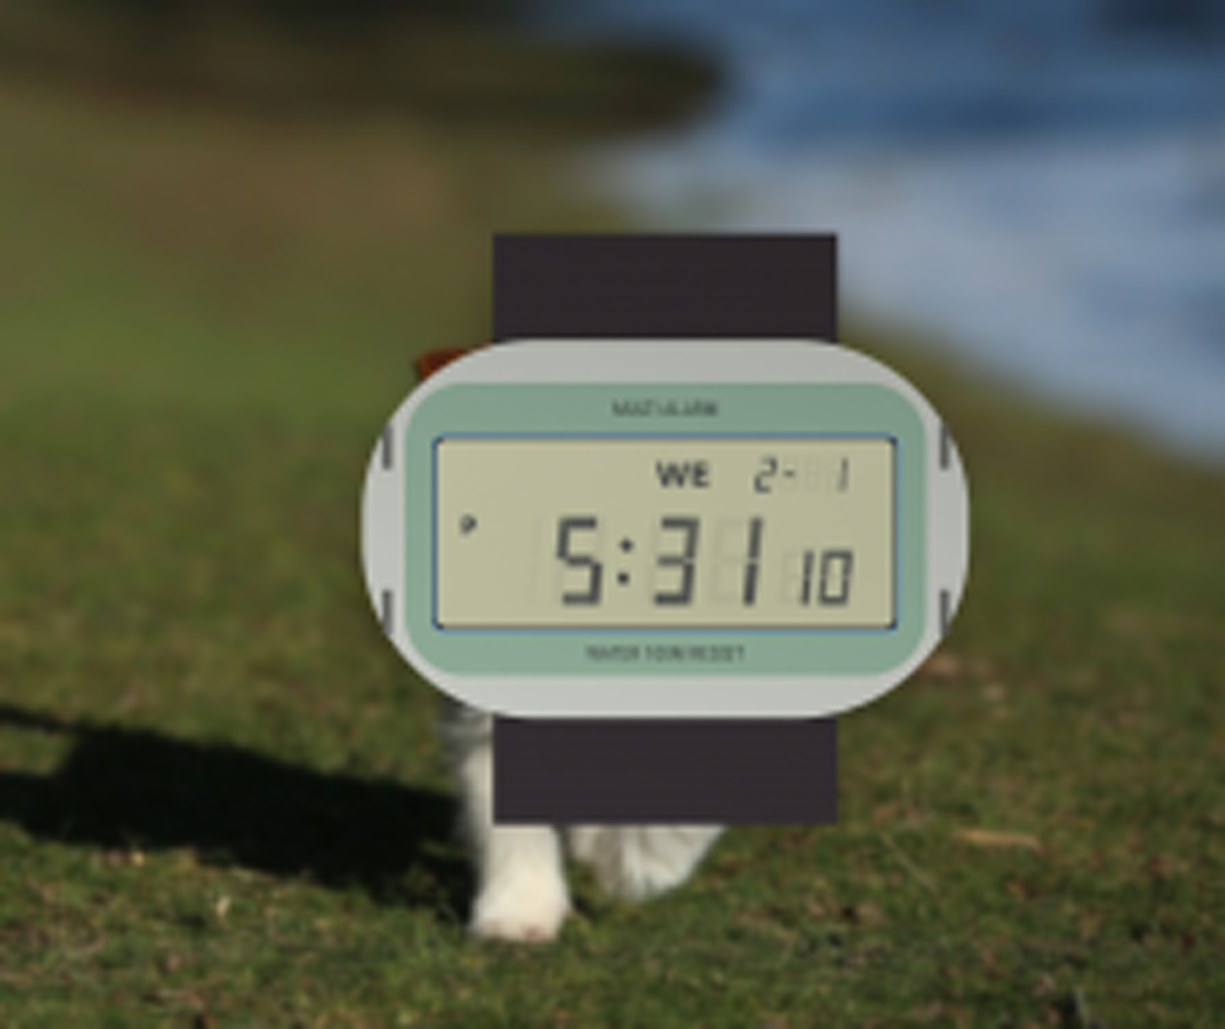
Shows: 5:31:10
